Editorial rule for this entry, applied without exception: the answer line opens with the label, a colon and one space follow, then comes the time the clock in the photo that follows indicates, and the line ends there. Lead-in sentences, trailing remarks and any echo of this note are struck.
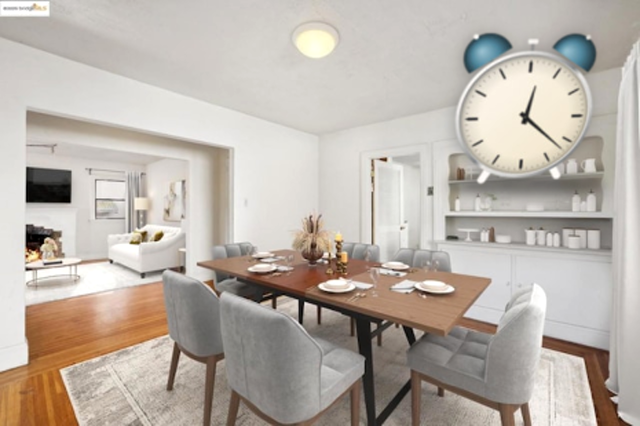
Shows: 12:22
